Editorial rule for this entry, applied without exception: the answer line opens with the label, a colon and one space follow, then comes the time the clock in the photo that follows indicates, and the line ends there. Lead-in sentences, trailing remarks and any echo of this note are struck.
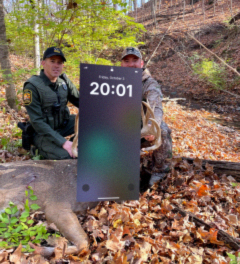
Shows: 20:01
